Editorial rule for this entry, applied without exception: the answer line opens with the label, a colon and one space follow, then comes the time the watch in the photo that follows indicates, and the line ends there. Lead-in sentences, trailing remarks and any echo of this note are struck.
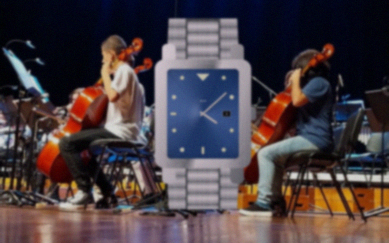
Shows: 4:08
